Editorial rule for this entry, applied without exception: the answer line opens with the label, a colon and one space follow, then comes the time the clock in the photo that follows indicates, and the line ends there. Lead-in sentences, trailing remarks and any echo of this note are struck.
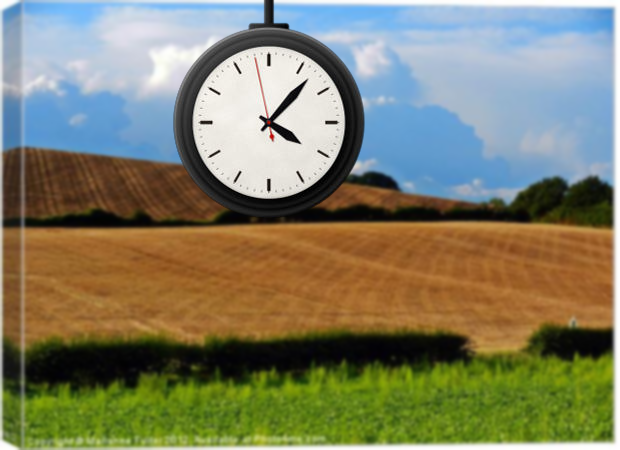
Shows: 4:06:58
